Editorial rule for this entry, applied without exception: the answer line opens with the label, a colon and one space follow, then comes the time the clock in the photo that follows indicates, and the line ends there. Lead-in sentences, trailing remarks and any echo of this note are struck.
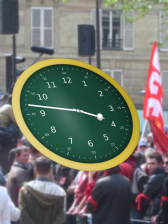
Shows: 3:47
